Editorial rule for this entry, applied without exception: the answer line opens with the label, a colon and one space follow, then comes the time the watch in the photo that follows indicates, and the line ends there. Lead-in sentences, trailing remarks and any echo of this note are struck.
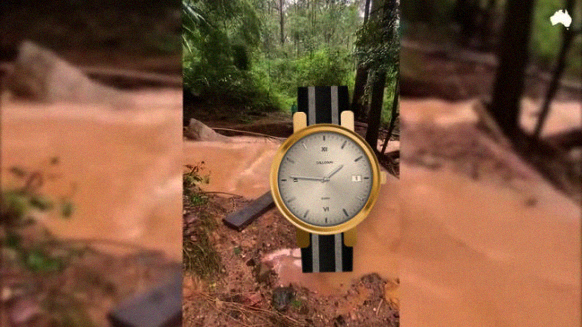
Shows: 1:46
